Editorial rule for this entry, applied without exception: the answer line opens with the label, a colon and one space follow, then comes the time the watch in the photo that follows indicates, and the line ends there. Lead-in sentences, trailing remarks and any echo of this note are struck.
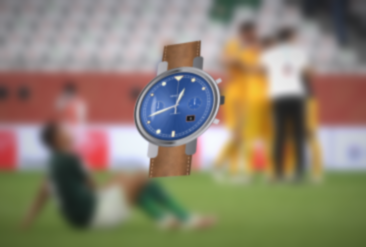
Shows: 12:42
